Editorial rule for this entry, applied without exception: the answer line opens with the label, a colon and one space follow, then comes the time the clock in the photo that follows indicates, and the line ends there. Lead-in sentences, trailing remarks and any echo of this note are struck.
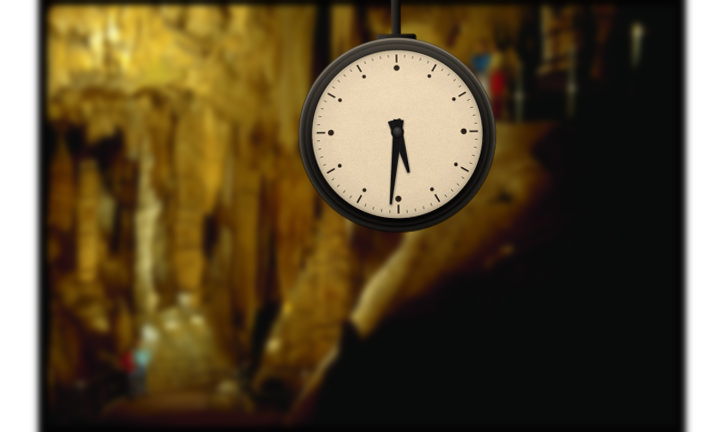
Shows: 5:31
